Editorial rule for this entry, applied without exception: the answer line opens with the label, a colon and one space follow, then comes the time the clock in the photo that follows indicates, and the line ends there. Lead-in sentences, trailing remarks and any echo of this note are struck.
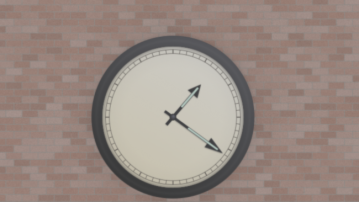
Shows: 1:21
